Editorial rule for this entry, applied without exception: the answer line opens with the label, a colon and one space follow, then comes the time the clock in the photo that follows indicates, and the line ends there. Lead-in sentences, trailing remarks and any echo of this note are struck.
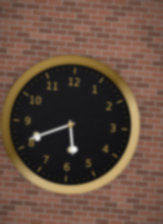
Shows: 5:41
